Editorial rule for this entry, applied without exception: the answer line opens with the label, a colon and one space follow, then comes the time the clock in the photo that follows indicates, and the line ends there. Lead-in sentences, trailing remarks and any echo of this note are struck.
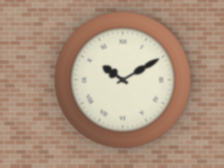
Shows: 10:10
